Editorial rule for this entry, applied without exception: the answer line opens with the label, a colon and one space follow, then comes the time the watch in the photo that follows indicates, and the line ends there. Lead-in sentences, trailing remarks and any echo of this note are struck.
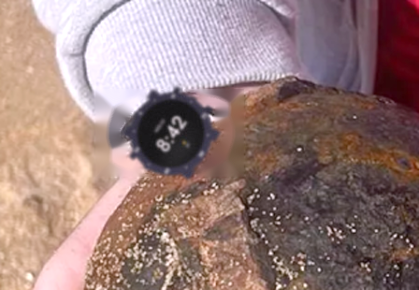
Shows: 8:42
